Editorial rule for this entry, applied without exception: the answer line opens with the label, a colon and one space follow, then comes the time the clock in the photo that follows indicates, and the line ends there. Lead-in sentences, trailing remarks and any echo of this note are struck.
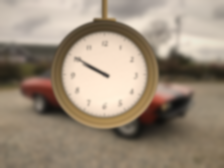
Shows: 9:50
